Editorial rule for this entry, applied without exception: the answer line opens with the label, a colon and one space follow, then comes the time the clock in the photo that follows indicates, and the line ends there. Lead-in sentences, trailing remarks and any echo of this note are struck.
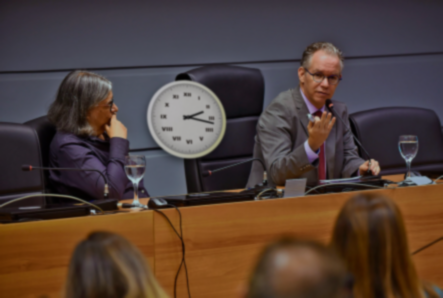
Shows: 2:17
